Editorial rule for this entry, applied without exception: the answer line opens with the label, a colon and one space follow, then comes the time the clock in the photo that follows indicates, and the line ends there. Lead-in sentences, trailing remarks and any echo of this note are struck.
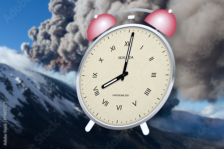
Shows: 8:01
